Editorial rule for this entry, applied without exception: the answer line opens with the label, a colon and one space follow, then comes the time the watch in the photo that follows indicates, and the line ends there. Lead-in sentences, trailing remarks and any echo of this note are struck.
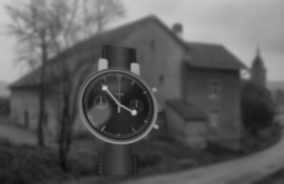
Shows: 3:53
